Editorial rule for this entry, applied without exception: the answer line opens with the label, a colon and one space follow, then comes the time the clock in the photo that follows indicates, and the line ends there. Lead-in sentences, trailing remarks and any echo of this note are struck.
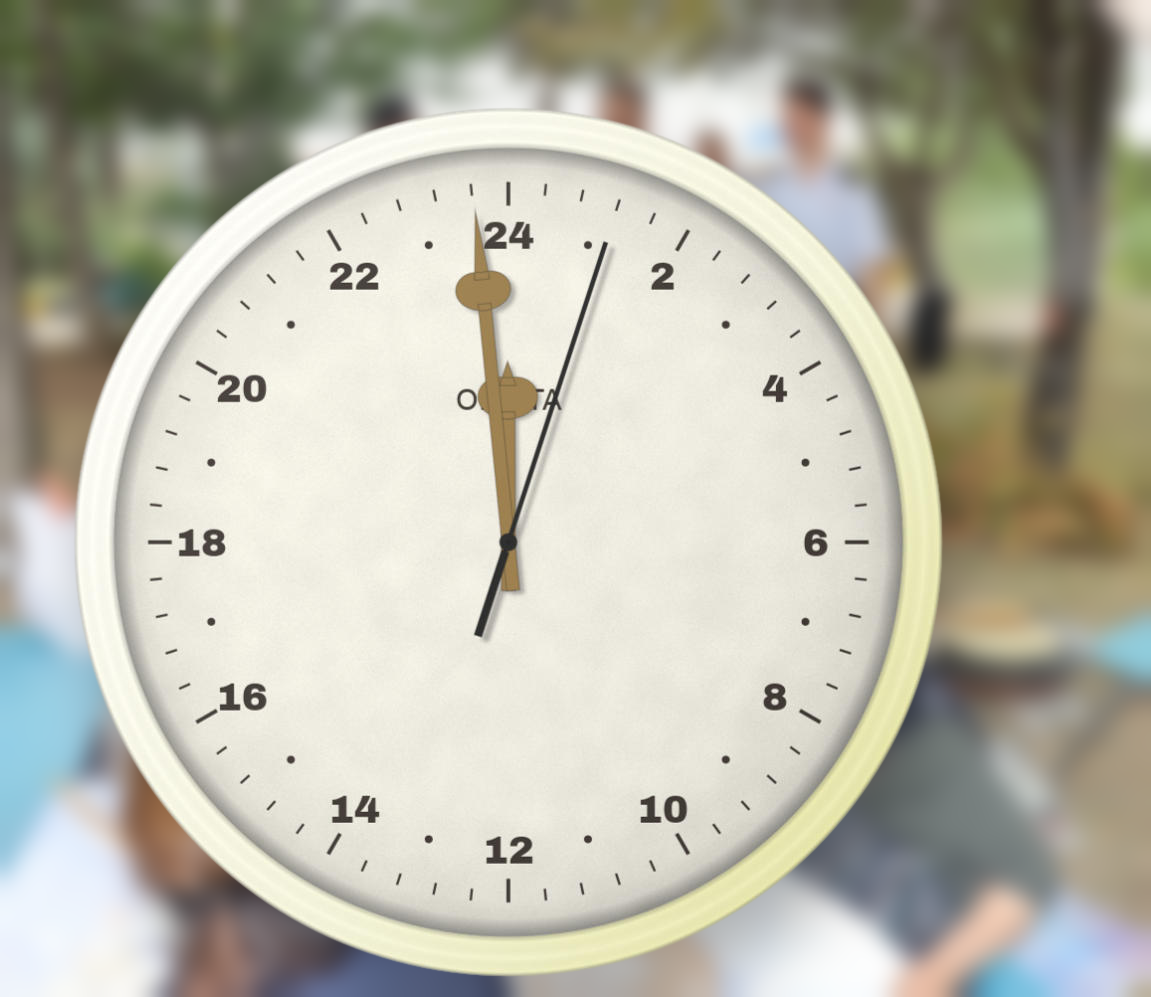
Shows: 23:59:03
